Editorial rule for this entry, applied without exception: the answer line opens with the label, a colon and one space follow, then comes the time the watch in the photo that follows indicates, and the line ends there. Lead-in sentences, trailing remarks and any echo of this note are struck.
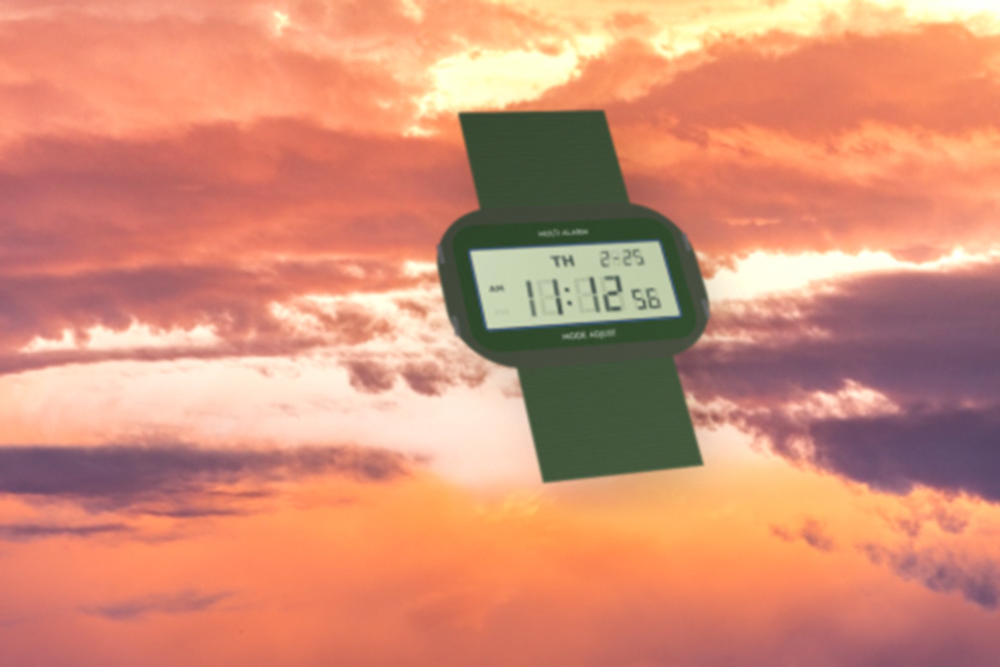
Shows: 11:12:56
